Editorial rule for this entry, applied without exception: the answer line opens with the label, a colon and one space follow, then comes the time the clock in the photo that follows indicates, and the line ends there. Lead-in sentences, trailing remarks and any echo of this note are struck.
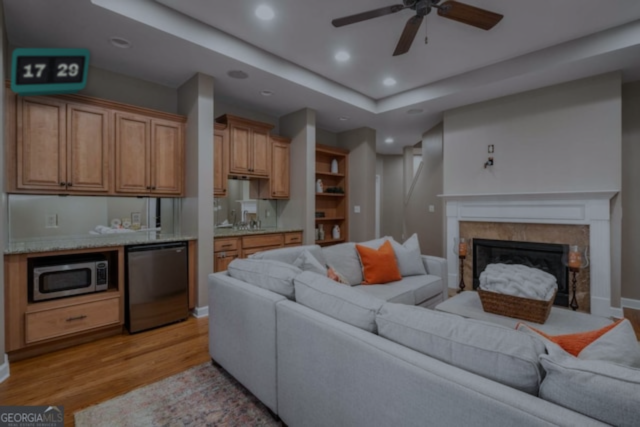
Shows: 17:29
